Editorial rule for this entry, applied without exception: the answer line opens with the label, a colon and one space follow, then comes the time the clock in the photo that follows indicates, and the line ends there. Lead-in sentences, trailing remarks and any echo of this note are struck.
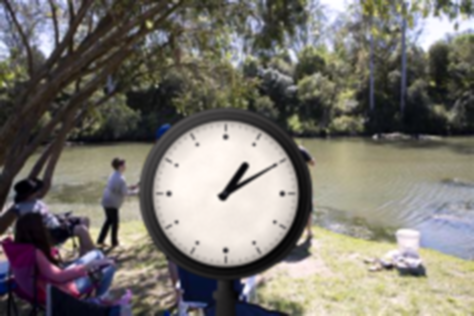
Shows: 1:10
